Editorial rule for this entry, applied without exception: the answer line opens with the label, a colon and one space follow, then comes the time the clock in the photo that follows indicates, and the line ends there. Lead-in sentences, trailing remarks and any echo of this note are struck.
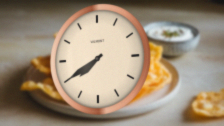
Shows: 7:40
